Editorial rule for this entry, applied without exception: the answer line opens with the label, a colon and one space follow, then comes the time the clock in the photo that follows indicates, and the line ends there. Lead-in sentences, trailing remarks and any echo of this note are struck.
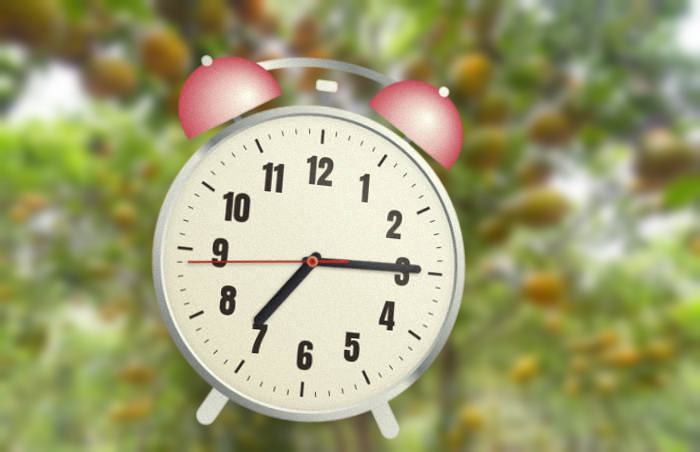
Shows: 7:14:44
